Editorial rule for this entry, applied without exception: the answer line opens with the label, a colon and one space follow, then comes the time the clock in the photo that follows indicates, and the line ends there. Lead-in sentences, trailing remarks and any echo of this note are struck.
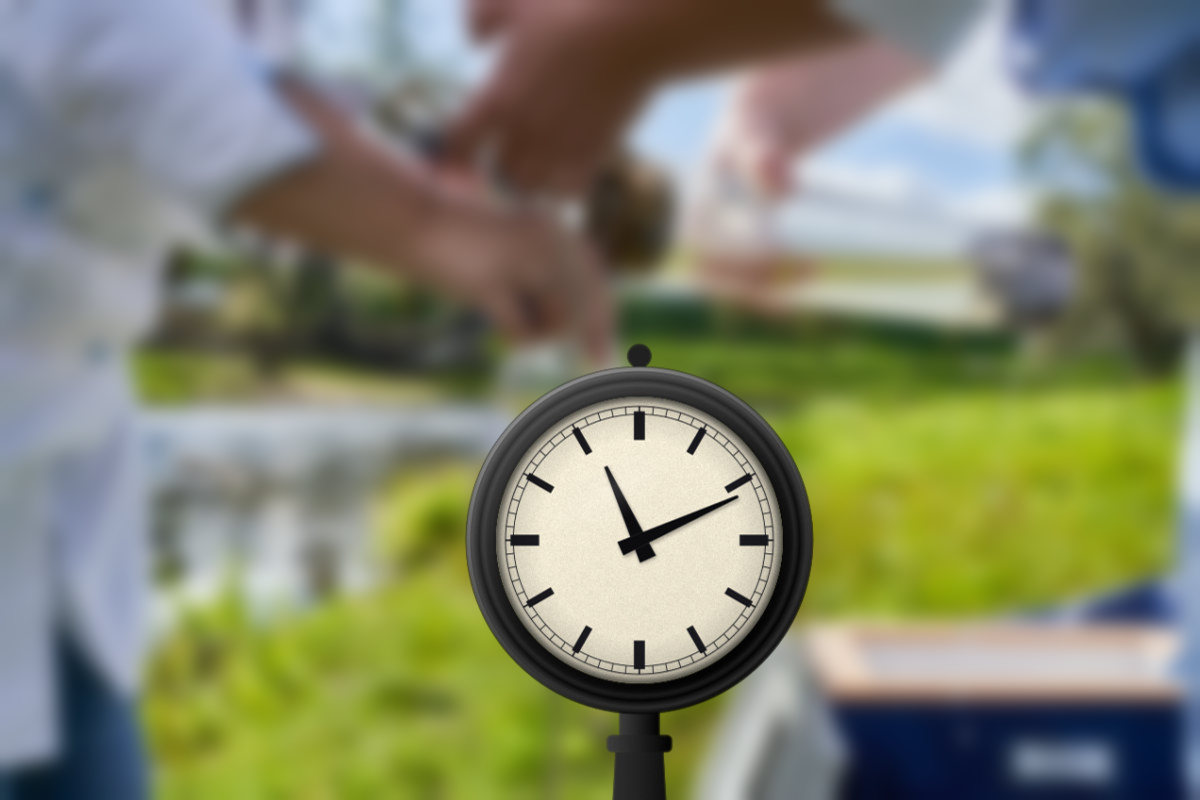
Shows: 11:11
